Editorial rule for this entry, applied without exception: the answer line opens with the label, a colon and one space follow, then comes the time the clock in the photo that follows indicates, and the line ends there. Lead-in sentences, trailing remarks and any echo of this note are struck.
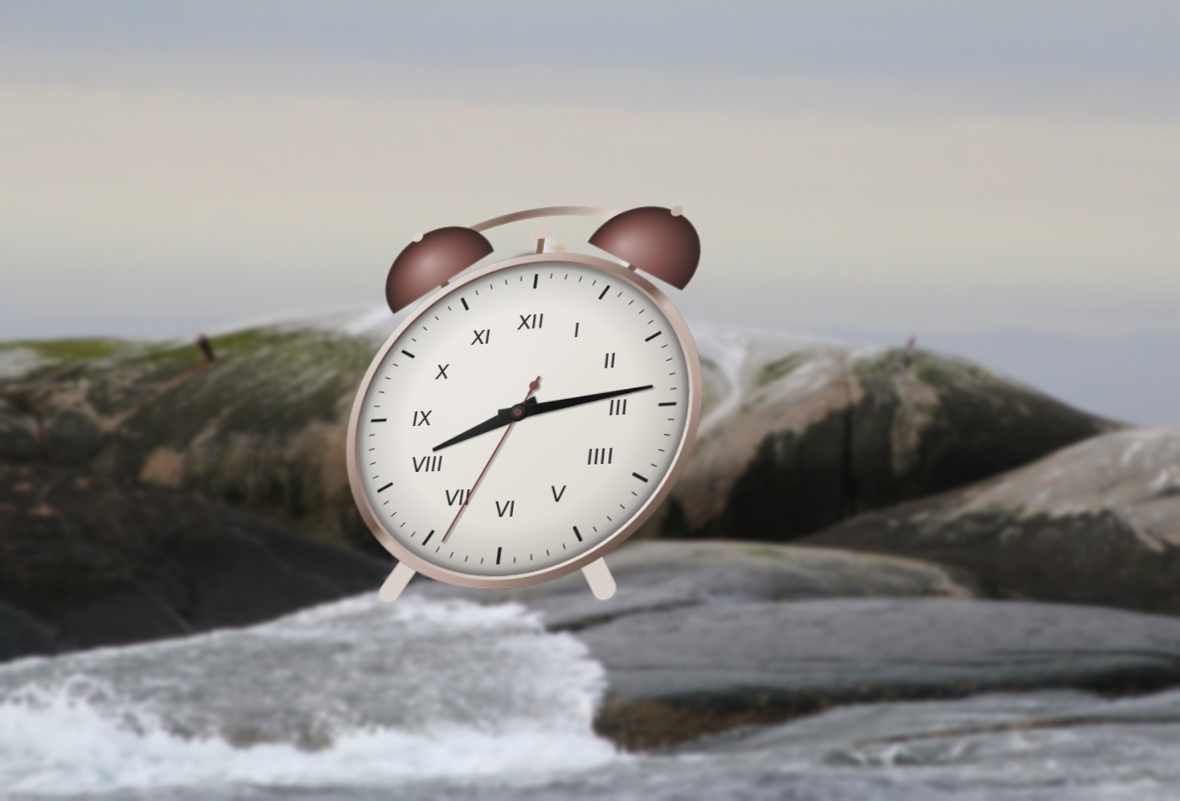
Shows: 8:13:34
